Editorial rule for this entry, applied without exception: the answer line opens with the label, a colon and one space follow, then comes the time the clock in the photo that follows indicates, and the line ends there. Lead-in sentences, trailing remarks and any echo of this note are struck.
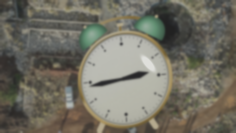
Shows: 2:44
